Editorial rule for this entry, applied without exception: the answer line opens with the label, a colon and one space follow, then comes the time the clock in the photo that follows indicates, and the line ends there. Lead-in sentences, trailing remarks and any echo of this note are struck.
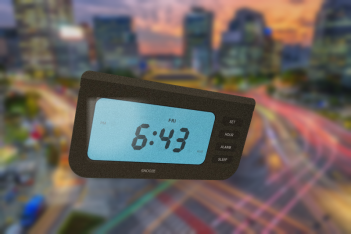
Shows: 6:43
